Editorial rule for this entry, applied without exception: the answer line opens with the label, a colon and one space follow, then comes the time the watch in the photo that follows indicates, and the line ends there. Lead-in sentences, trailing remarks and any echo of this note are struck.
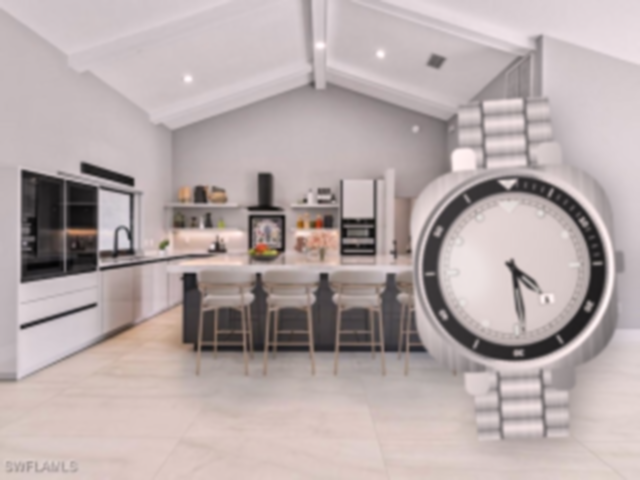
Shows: 4:29
